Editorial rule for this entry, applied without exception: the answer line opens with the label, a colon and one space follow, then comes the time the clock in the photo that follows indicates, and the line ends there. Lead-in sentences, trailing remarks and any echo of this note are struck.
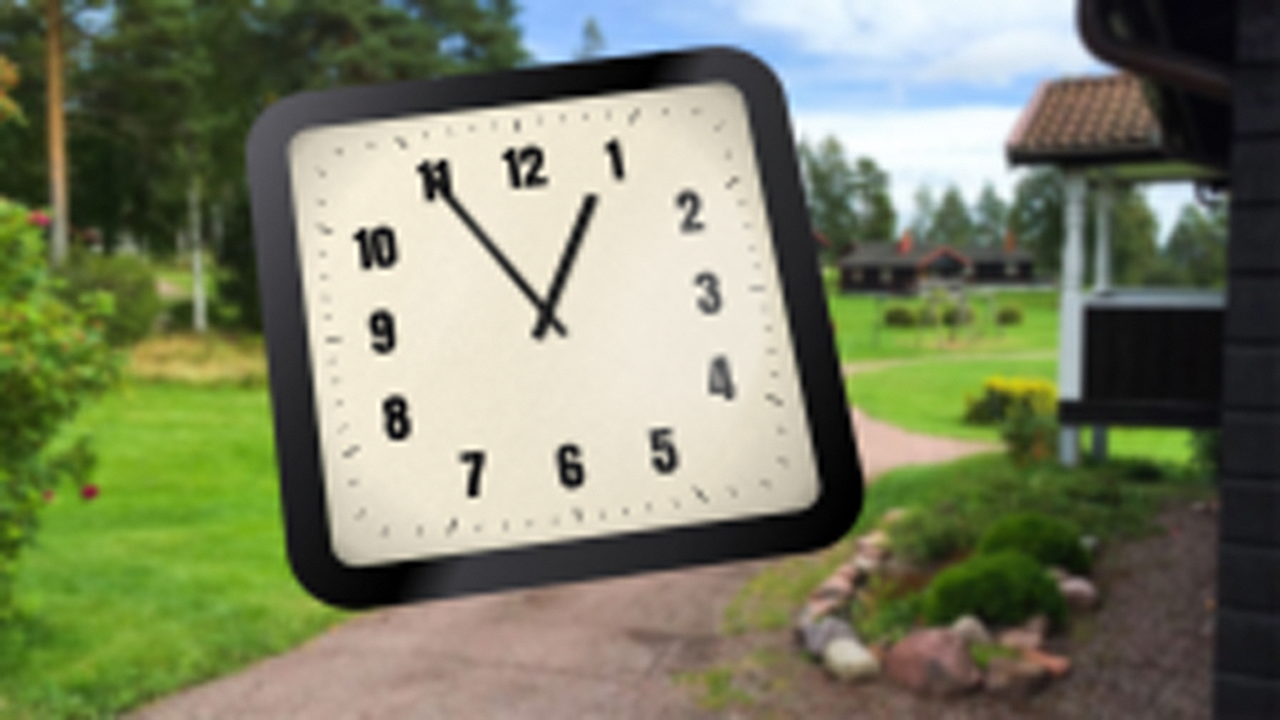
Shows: 12:55
